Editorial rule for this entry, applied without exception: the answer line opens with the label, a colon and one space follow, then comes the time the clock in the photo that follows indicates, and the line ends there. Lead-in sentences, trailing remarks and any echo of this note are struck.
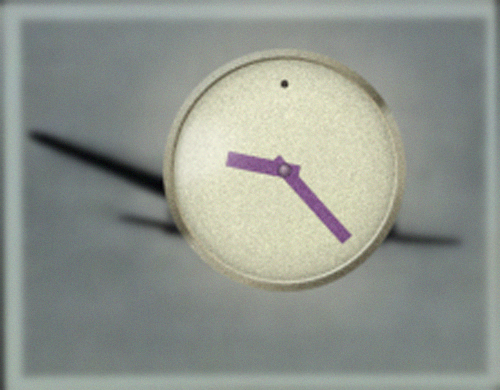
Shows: 9:23
